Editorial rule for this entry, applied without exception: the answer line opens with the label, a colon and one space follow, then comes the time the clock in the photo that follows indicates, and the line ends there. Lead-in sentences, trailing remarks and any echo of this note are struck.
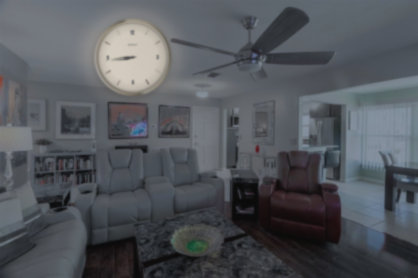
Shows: 8:44
